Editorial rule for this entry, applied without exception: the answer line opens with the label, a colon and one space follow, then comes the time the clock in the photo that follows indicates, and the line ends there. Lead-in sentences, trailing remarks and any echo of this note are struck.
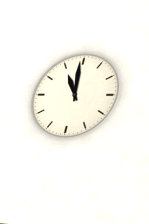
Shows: 10:59
